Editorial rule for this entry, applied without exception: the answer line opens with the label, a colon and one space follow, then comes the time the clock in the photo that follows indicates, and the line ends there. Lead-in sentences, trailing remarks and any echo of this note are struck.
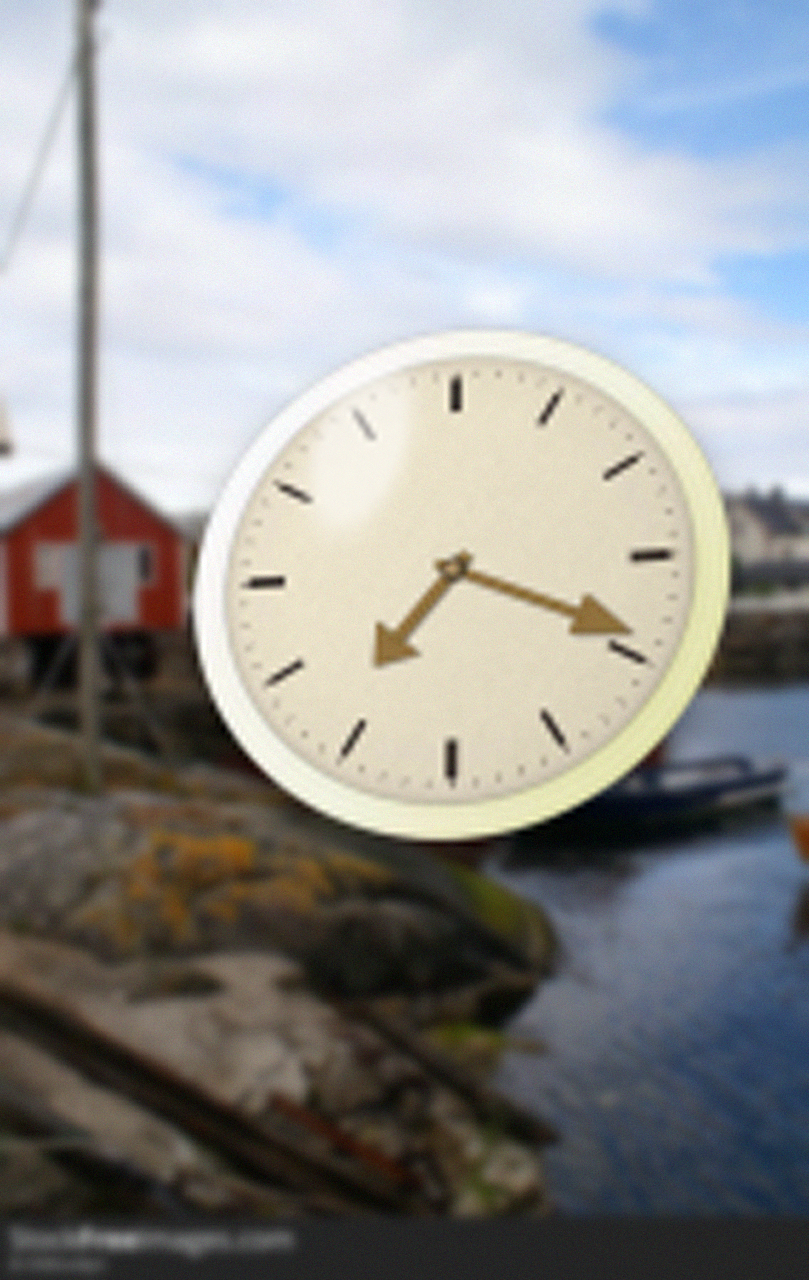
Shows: 7:19
